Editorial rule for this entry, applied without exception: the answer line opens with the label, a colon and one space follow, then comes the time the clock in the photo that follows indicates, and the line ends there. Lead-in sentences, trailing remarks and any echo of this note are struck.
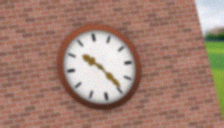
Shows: 10:24
